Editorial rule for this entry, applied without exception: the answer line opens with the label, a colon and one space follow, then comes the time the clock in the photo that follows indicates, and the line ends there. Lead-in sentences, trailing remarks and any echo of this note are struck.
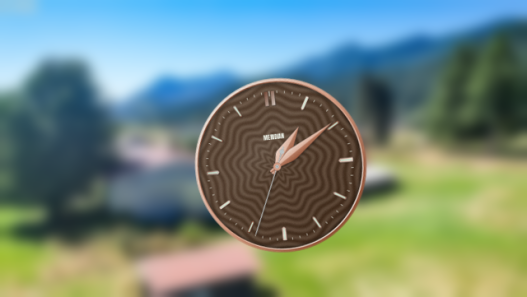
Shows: 1:09:34
